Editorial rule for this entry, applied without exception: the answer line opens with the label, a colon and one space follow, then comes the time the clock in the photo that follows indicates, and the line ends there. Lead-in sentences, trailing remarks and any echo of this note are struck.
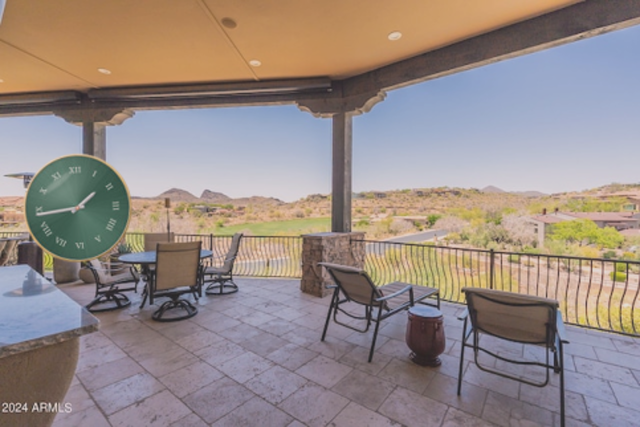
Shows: 1:44
